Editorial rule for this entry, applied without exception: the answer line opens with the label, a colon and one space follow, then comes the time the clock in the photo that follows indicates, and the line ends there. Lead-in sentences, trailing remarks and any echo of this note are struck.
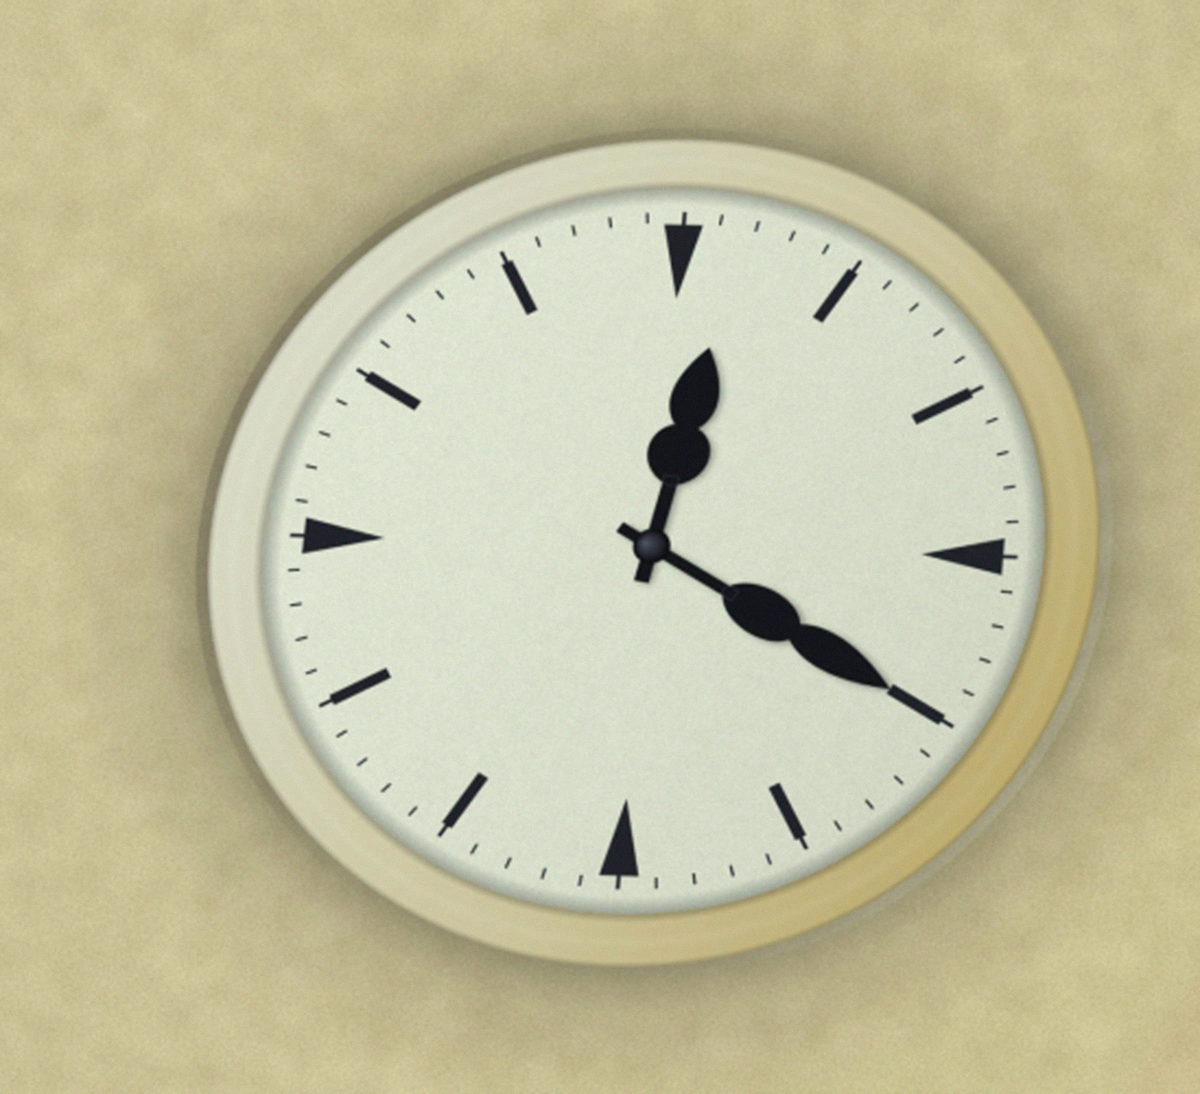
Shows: 12:20
